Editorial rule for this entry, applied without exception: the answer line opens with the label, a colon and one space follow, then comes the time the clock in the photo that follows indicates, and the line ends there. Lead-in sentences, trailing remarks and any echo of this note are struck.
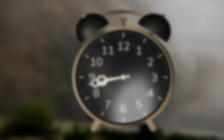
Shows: 8:43
